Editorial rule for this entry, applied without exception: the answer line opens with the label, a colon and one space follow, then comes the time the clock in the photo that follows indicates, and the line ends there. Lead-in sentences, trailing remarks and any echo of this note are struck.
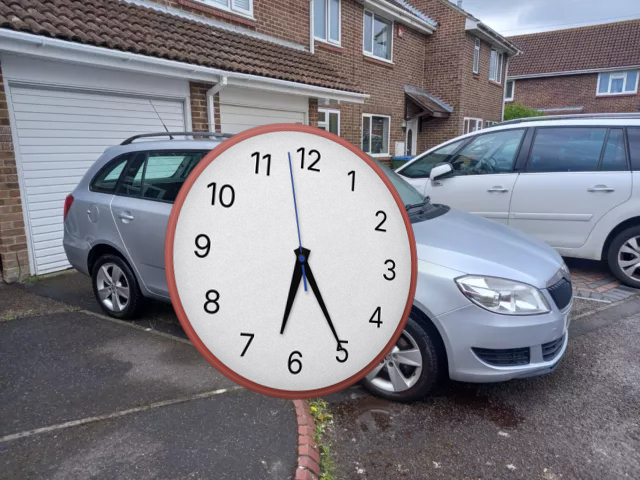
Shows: 6:24:58
